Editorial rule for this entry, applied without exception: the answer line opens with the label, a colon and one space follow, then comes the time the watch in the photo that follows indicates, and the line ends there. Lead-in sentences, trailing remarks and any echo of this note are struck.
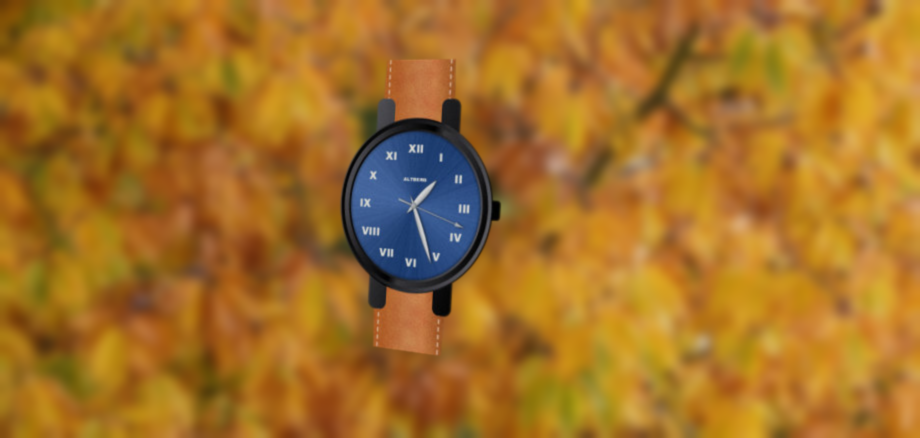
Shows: 1:26:18
